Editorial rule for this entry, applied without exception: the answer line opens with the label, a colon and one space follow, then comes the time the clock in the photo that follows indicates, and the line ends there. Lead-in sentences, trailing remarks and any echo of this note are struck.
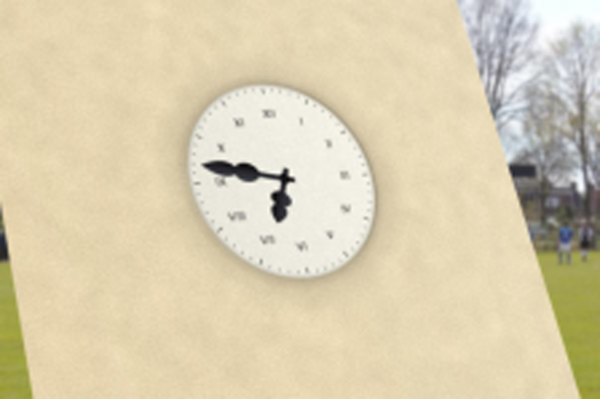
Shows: 6:47
